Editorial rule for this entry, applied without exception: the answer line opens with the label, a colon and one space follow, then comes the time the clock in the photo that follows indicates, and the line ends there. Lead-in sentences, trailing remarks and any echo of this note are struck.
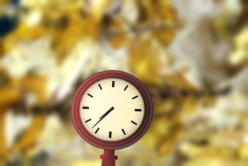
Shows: 7:37
